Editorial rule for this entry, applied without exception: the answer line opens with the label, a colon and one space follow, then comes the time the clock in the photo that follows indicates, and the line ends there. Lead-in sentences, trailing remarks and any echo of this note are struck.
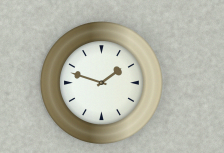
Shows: 1:48
